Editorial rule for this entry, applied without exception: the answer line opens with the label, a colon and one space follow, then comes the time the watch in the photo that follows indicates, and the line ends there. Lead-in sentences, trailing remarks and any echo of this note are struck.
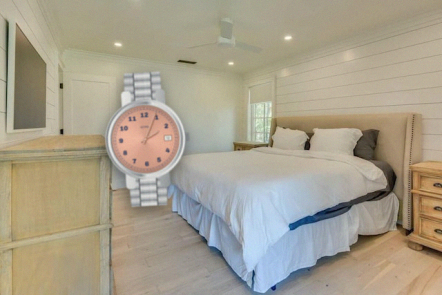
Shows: 2:04
